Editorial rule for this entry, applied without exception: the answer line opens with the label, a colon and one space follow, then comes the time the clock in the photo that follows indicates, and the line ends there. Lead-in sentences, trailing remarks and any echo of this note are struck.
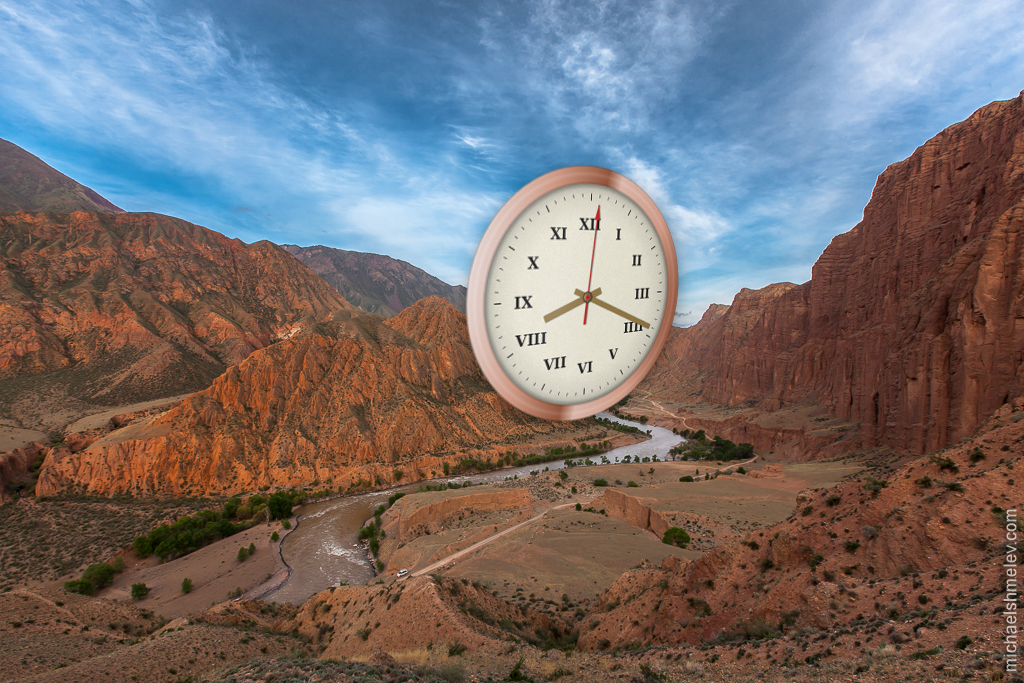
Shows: 8:19:01
